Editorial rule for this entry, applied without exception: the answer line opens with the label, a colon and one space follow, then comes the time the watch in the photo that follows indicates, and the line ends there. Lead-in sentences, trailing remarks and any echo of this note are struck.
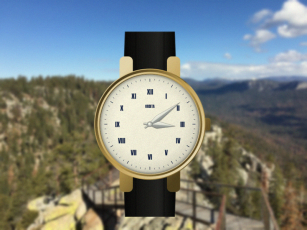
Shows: 3:09
